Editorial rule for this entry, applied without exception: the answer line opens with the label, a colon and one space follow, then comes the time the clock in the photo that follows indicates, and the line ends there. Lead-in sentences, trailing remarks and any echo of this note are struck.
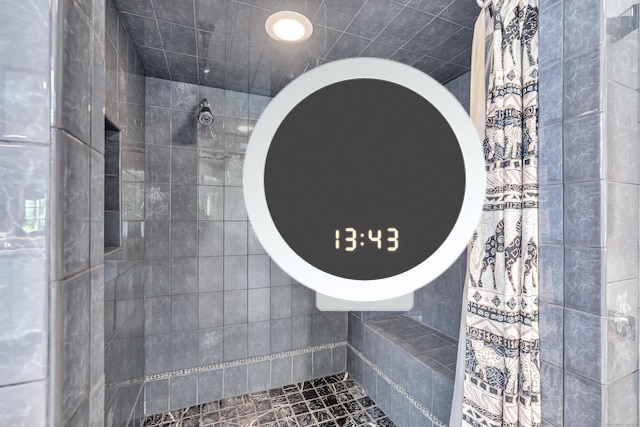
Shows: 13:43
